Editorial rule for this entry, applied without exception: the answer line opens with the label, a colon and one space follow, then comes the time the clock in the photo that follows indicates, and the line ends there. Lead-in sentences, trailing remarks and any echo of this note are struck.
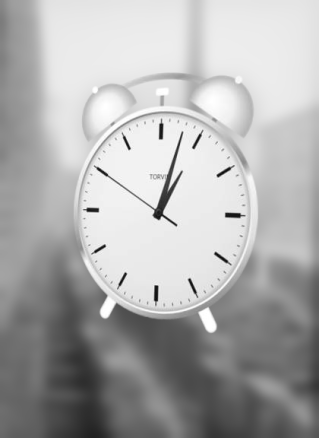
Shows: 1:02:50
